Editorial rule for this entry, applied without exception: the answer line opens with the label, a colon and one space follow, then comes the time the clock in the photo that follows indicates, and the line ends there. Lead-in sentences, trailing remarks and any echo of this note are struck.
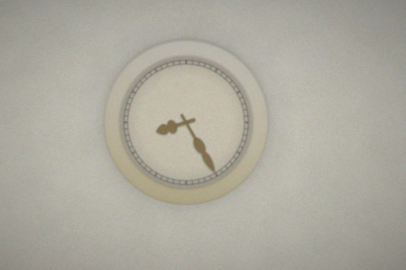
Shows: 8:25
